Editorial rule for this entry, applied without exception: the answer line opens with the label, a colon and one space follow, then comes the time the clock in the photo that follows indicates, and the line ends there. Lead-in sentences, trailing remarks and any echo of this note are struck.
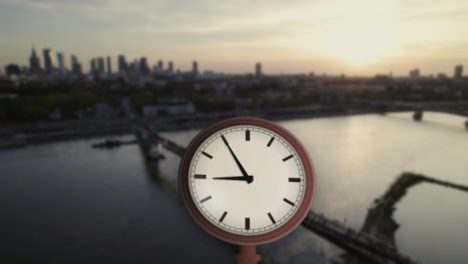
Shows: 8:55
